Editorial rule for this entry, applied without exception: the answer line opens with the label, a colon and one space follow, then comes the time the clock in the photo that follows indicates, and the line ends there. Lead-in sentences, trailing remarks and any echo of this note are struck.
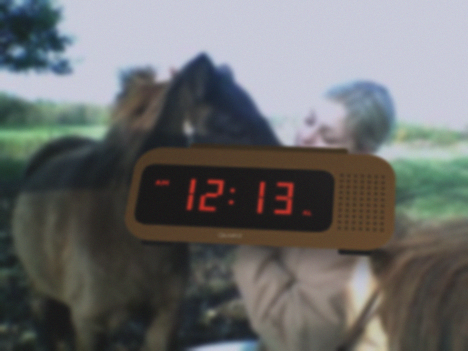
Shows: 12:13
